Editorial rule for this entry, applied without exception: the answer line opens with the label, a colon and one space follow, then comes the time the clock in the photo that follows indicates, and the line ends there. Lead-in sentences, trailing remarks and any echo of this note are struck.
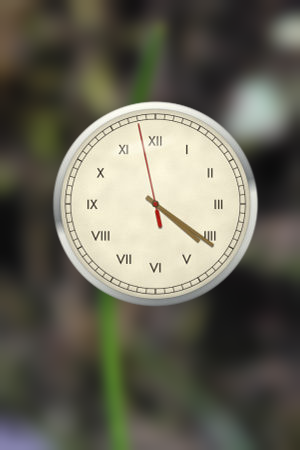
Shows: 4:20:58
